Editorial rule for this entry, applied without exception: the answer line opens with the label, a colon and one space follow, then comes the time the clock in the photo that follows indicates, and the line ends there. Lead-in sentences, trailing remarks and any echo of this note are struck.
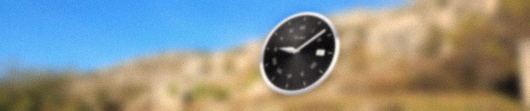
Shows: 9:08
